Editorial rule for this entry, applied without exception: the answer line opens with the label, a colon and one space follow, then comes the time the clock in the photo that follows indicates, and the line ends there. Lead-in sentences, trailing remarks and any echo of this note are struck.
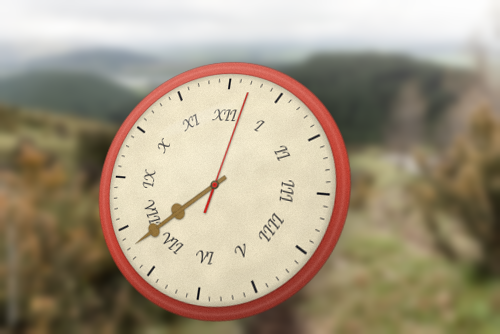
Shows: 7:38:02
